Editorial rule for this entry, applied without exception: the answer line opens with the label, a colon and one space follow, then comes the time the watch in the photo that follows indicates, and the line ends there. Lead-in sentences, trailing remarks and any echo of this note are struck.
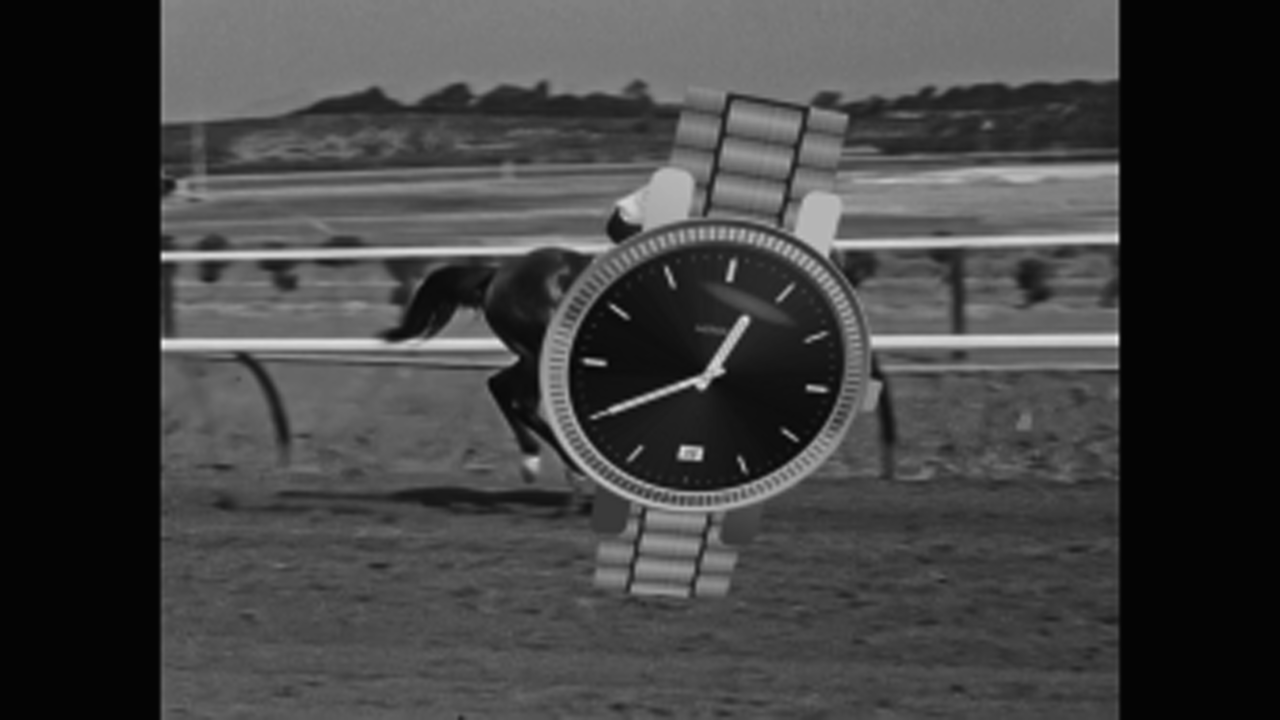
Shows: 12:40
